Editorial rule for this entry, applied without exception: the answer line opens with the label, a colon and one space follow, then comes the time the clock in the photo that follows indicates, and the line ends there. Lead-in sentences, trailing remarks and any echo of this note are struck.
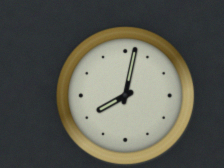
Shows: 8:02
